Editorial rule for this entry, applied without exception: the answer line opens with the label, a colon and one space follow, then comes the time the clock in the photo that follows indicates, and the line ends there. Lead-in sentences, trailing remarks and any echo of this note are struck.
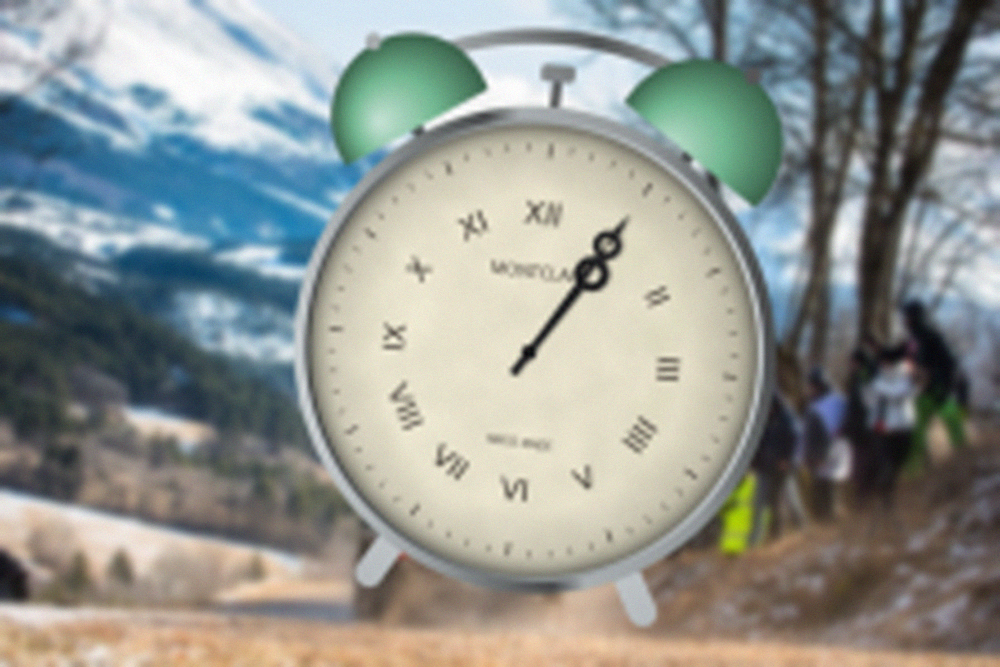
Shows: 1:05
